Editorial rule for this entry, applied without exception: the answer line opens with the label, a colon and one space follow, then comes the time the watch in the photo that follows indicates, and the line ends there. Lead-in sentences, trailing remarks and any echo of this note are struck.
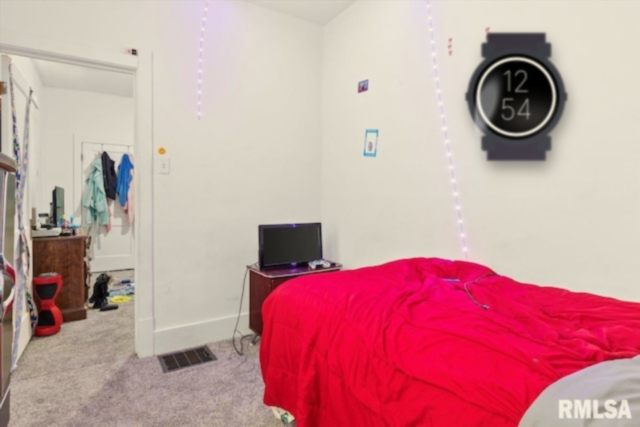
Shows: 12:54
